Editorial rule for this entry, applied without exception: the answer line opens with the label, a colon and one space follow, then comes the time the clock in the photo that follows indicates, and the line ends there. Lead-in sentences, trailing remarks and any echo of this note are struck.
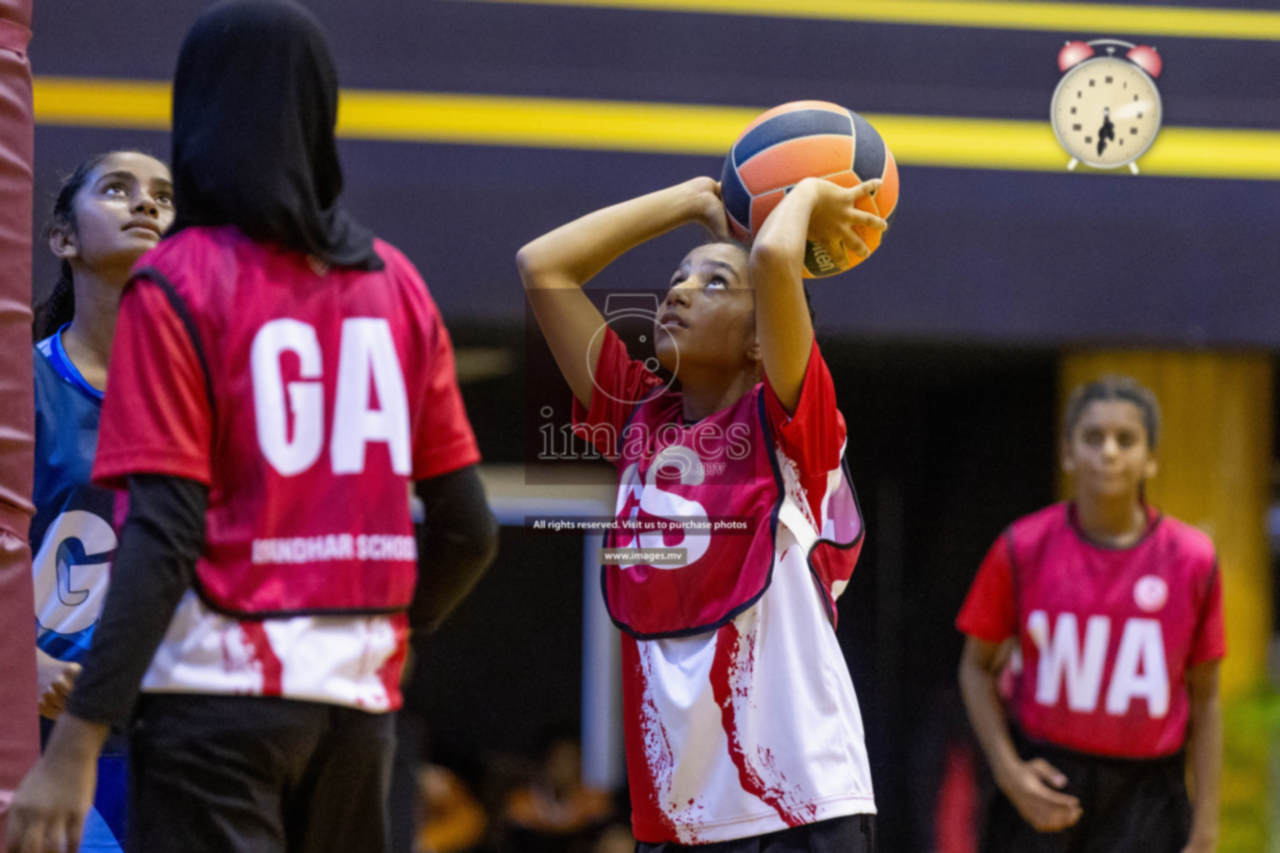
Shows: 5:31
